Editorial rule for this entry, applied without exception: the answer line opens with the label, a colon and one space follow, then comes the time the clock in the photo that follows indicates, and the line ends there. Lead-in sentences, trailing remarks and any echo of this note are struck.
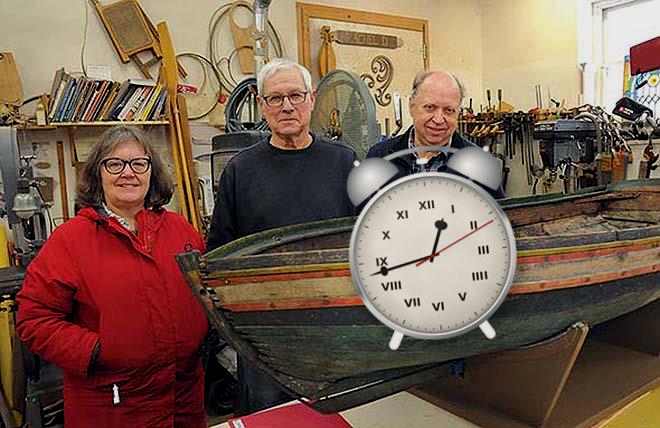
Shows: 12:43:11
